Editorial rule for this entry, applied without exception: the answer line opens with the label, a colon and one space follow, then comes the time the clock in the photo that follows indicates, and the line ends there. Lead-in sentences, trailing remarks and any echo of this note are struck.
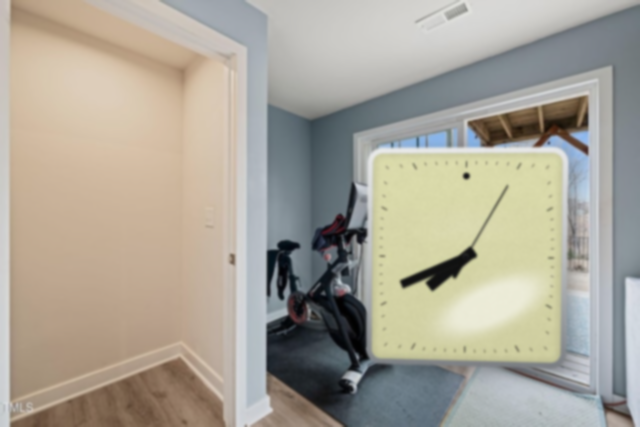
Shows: 7:41:05
